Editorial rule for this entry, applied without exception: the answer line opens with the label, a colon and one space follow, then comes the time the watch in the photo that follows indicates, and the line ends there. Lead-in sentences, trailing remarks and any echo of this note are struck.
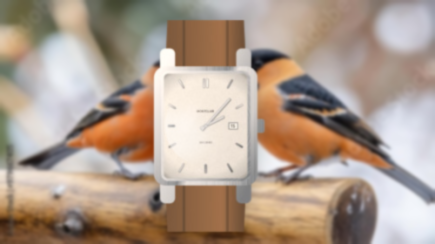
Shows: 2:07
